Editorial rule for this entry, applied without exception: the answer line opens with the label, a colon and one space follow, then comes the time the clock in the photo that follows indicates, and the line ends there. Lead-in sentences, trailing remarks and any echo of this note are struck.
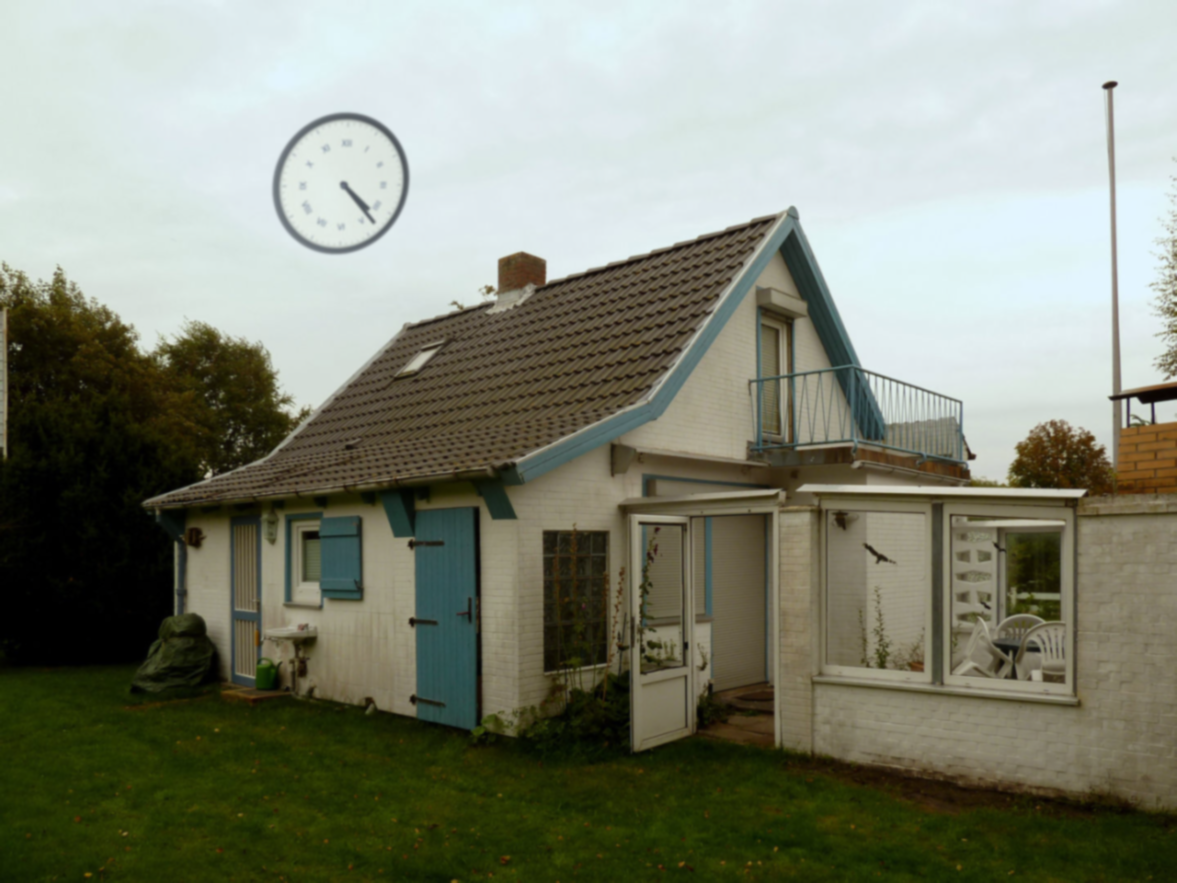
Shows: 4:23
